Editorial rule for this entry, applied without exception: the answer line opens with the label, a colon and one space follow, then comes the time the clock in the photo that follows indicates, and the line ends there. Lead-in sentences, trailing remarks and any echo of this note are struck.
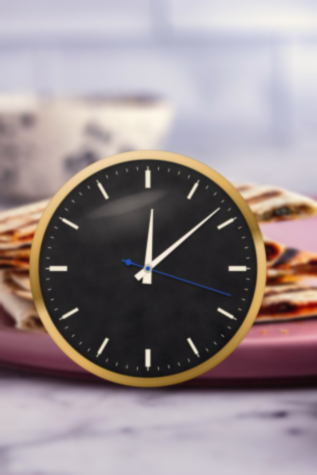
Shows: 12:08:18
